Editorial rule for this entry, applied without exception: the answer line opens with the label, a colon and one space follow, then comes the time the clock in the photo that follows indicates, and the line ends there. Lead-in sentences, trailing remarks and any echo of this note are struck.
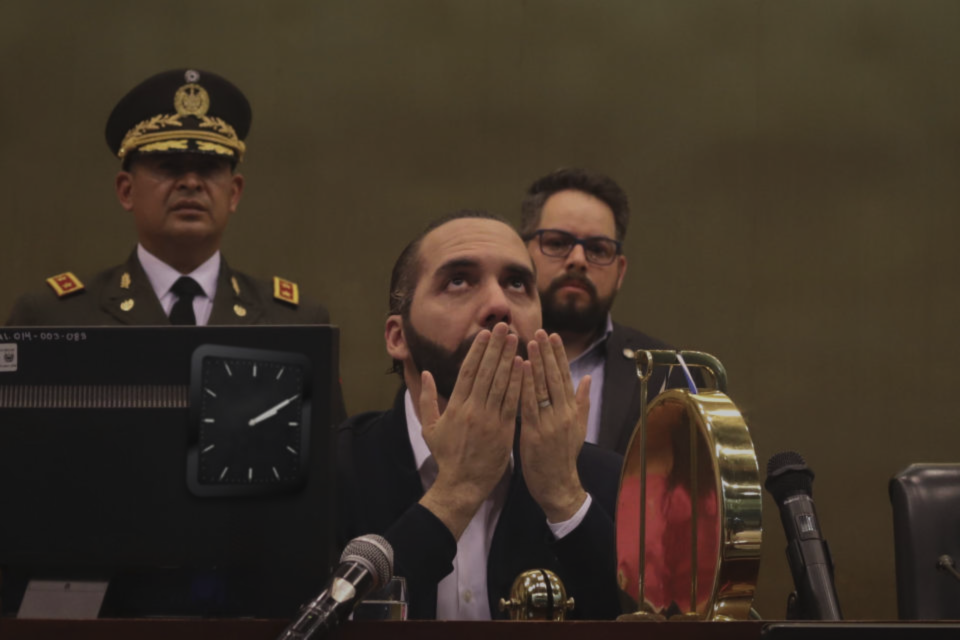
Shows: 2:10
